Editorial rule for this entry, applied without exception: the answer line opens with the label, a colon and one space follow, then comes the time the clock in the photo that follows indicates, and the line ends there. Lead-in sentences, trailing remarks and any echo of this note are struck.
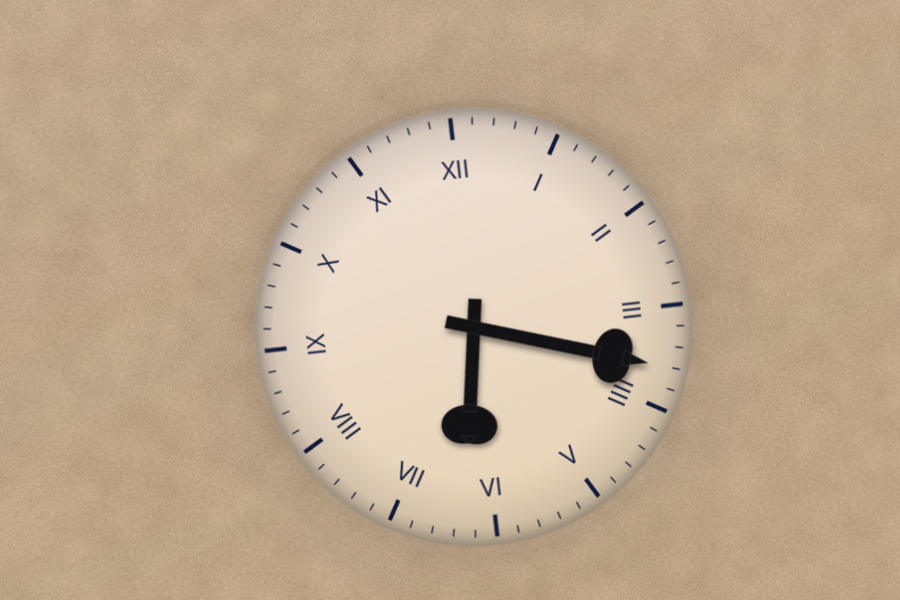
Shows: 6:18
